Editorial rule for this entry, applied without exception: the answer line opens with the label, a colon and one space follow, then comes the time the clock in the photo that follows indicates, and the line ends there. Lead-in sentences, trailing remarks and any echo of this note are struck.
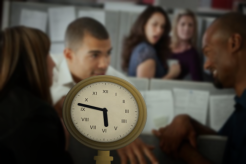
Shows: 5:47
